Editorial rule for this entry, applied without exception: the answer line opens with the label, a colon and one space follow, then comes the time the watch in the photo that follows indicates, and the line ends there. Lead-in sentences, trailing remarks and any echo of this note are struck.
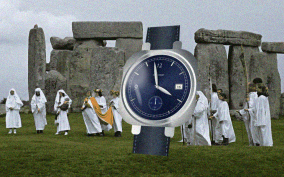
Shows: 3:58
